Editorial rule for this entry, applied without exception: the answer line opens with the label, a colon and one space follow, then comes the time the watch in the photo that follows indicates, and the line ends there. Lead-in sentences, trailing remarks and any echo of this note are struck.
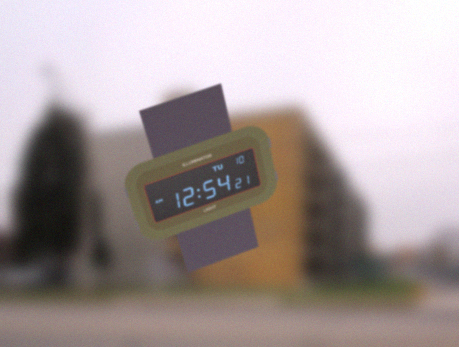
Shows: 12:54:21
